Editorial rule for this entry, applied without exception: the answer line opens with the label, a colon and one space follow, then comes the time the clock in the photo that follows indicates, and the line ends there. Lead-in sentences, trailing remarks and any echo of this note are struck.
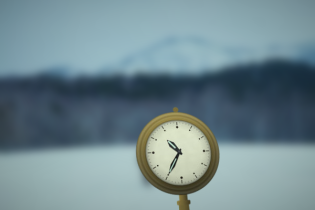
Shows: 10:35
